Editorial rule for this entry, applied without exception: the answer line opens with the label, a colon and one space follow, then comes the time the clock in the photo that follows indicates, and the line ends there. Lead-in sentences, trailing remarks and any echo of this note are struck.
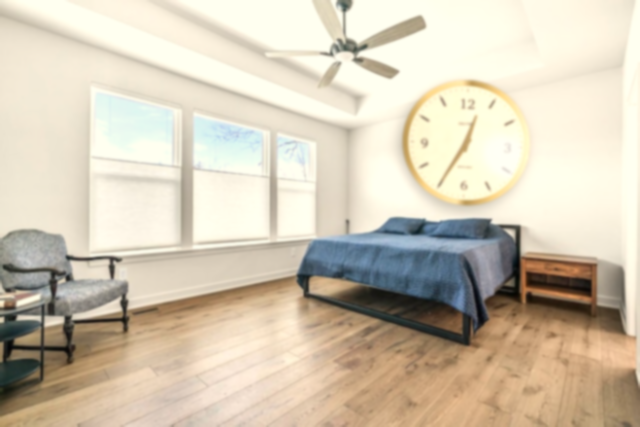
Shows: 12:35
